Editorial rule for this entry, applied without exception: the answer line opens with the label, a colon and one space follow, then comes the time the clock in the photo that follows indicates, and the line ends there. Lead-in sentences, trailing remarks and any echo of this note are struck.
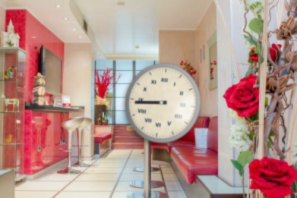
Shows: 8:44
